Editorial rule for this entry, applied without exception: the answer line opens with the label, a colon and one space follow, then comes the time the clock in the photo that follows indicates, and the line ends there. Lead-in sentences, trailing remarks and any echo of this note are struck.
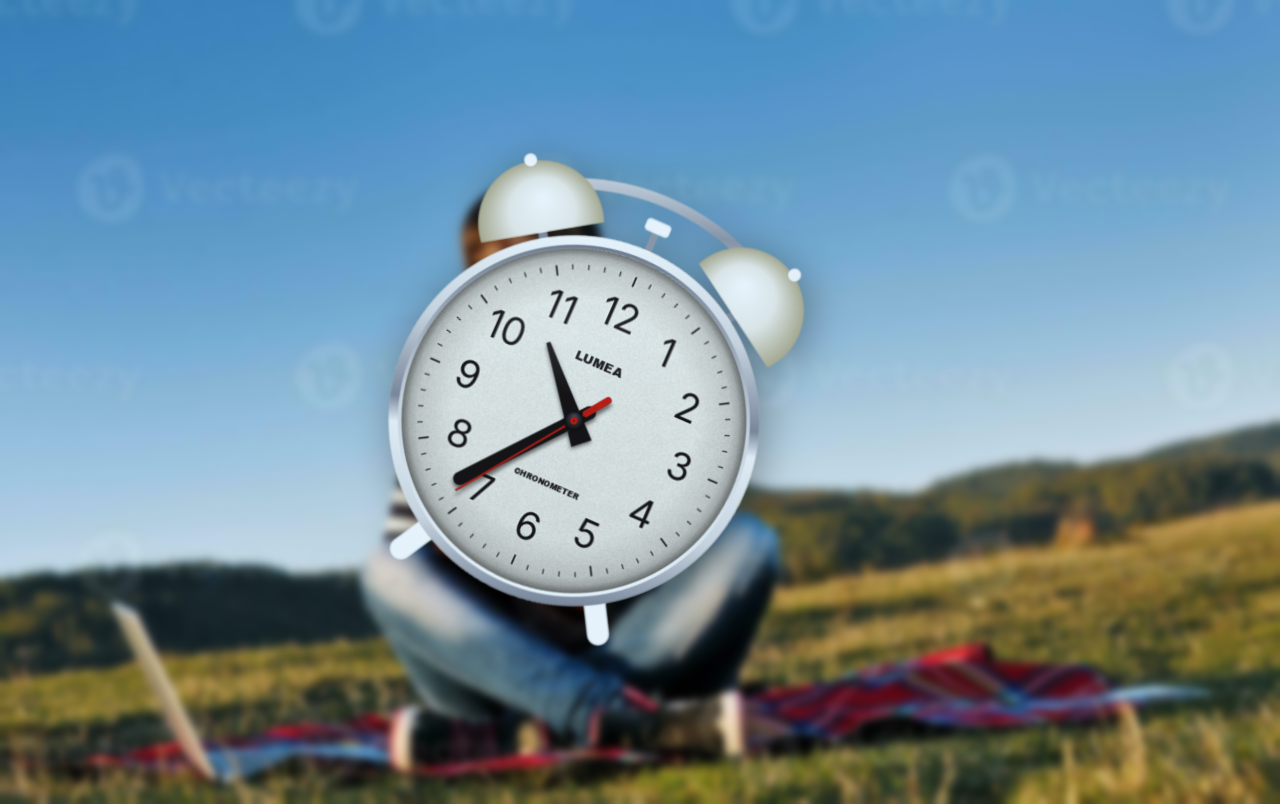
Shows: 10:36:36
